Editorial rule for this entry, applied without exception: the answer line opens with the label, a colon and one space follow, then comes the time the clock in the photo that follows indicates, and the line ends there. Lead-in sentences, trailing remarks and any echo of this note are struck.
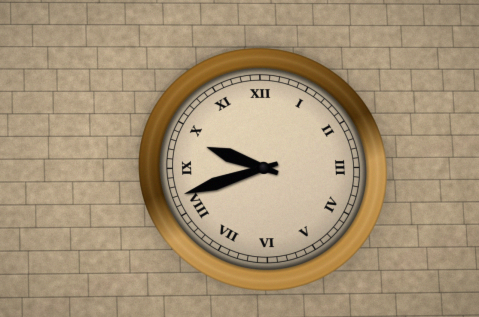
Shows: 9:42
